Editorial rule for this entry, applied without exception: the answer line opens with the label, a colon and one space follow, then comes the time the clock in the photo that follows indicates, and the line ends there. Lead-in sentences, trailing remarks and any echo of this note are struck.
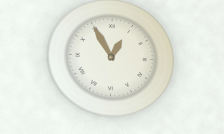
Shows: 12:55
